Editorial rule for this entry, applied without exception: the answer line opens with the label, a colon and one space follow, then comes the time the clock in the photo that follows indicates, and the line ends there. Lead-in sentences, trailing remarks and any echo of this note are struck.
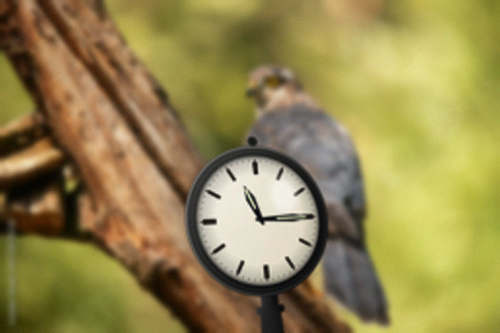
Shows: 11:15
